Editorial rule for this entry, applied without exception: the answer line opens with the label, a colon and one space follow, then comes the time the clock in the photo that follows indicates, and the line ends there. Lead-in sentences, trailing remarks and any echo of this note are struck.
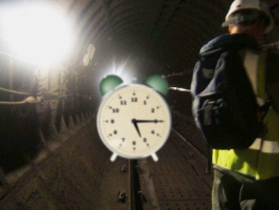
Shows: 5:15
